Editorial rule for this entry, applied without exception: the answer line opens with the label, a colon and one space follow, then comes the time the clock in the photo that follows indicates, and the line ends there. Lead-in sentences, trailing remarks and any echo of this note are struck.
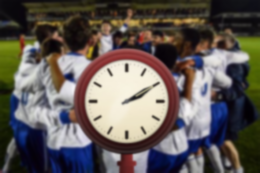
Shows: 2:10
